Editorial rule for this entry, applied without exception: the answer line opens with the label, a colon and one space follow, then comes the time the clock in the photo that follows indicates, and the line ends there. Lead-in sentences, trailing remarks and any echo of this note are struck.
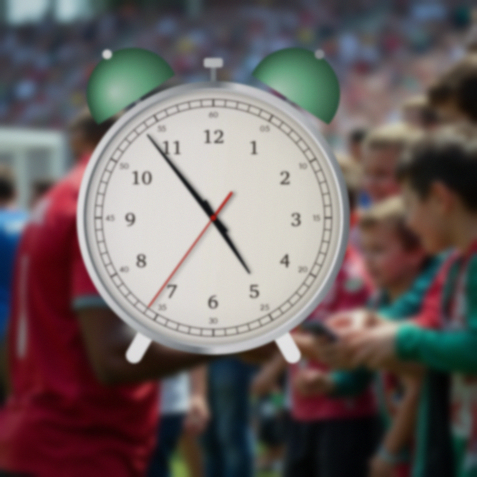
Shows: 4:53:36
